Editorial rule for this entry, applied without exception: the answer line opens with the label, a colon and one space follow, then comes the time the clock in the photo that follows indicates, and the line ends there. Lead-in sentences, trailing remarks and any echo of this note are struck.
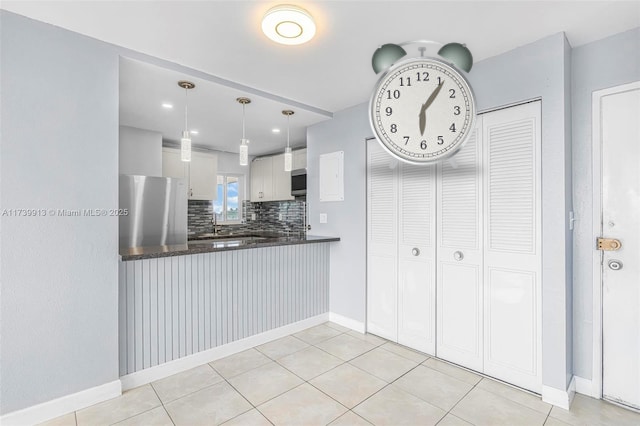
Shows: 6:06
